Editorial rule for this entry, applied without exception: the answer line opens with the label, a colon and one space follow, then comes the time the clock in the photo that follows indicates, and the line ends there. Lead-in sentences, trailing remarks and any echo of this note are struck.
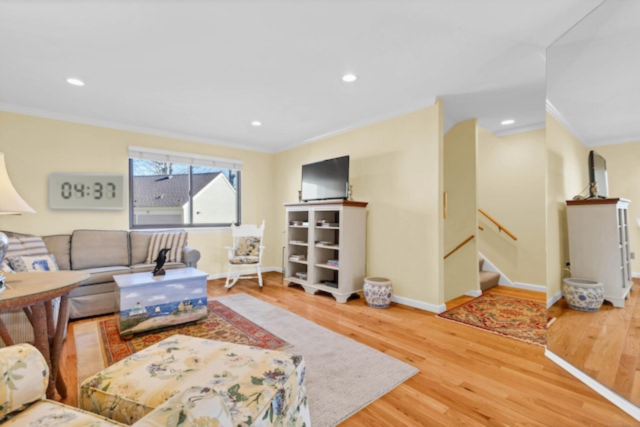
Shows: 4:37
